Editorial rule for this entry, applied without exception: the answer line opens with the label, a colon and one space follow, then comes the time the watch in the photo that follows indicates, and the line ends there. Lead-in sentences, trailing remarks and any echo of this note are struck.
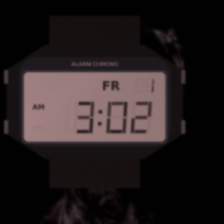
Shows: 3:02
